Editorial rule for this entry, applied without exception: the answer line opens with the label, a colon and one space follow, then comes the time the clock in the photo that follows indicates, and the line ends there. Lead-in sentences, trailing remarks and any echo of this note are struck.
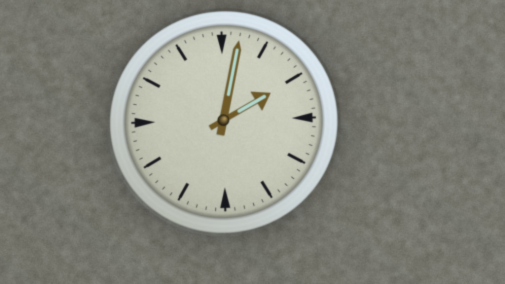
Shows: 2:02
